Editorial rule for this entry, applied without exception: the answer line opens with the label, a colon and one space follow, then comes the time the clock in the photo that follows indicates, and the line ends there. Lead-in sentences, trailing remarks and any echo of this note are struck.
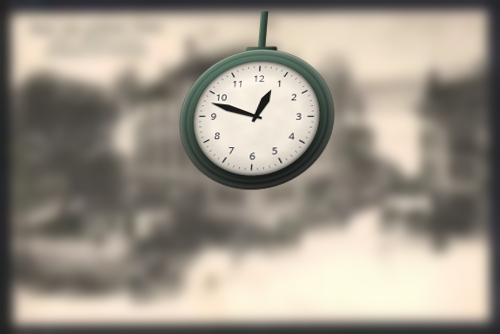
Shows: 12:48
